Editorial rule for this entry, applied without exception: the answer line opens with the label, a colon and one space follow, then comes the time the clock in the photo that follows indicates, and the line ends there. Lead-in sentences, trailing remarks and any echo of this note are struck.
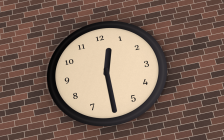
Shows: 12:30
